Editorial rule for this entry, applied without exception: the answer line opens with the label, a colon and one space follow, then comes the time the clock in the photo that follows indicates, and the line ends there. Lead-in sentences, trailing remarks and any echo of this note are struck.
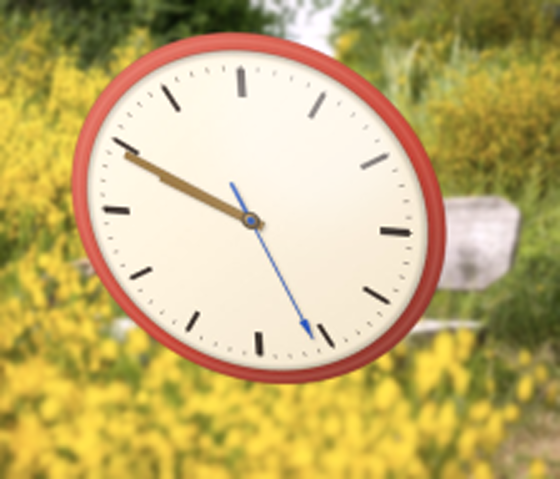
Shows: 9:49:26
